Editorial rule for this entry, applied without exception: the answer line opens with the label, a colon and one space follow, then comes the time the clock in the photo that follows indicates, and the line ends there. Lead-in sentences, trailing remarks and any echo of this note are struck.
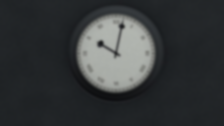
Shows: 10:02
